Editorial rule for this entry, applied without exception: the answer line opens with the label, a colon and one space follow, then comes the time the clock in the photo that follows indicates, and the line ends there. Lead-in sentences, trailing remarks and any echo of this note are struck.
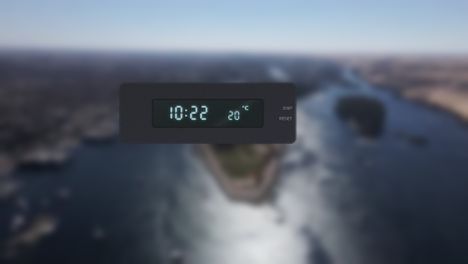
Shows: 10:22
